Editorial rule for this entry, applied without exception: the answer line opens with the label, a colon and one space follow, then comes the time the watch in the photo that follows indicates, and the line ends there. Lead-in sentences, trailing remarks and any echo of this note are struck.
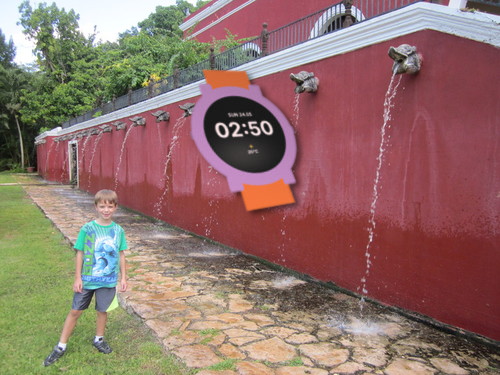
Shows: 2:50
